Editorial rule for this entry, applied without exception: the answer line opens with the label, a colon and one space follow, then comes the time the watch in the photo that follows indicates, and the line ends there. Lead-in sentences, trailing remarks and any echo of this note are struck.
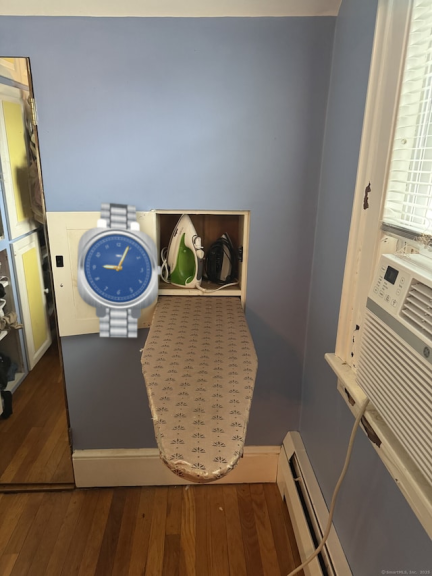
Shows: 9:04
